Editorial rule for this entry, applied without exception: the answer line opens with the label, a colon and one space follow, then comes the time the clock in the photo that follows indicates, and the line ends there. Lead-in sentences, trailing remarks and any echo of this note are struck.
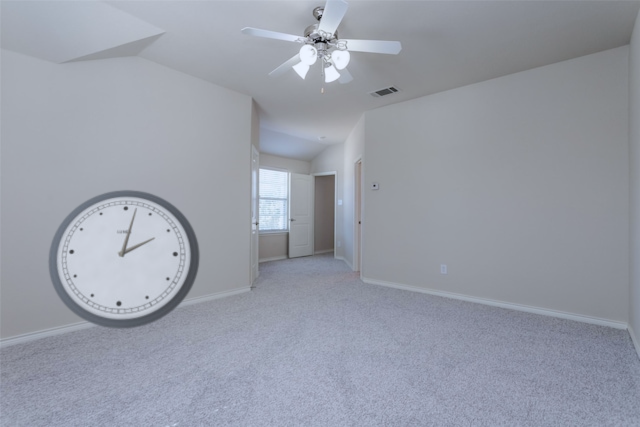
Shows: 2:02
